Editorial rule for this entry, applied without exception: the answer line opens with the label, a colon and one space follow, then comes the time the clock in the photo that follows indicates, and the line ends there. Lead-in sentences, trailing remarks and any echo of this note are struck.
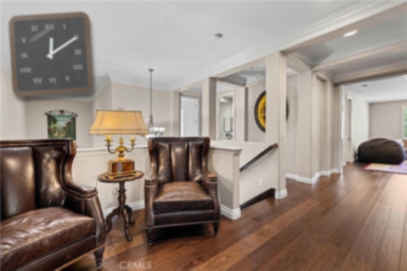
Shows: 12:10
